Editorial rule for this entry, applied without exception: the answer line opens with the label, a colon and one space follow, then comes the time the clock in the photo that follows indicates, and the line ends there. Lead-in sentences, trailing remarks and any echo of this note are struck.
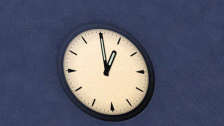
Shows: 1:00
